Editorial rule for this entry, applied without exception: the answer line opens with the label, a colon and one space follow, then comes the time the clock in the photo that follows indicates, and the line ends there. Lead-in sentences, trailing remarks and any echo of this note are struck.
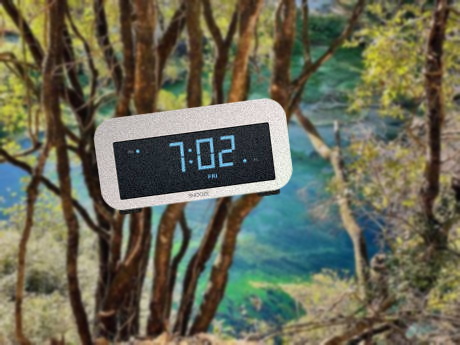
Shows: 7:02
